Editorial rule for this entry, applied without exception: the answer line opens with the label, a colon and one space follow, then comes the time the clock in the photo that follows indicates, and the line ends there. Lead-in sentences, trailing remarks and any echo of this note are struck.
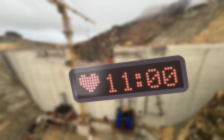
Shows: 11:00
